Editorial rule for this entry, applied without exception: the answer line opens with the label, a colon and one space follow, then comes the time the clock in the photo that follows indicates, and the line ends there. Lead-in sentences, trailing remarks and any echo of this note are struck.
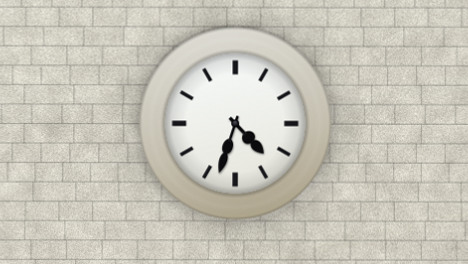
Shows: 4:33
